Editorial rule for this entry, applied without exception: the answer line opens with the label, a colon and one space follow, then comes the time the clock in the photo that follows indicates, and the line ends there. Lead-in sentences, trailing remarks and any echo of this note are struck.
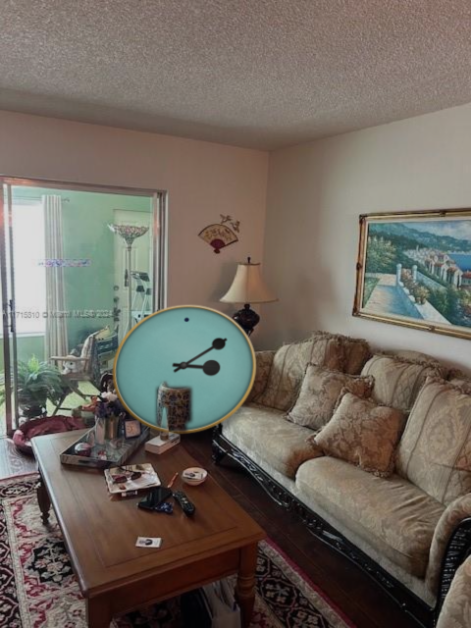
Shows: 3:09
